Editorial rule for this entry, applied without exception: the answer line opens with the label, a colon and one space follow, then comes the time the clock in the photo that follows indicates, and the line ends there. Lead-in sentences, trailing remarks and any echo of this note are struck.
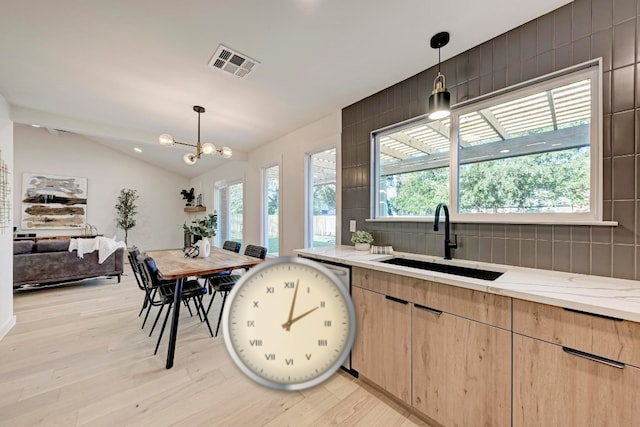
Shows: 2:02
